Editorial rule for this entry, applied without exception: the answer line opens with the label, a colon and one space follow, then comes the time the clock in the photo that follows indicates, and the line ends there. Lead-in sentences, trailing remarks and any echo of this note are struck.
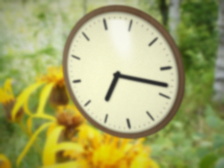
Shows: 7:18
